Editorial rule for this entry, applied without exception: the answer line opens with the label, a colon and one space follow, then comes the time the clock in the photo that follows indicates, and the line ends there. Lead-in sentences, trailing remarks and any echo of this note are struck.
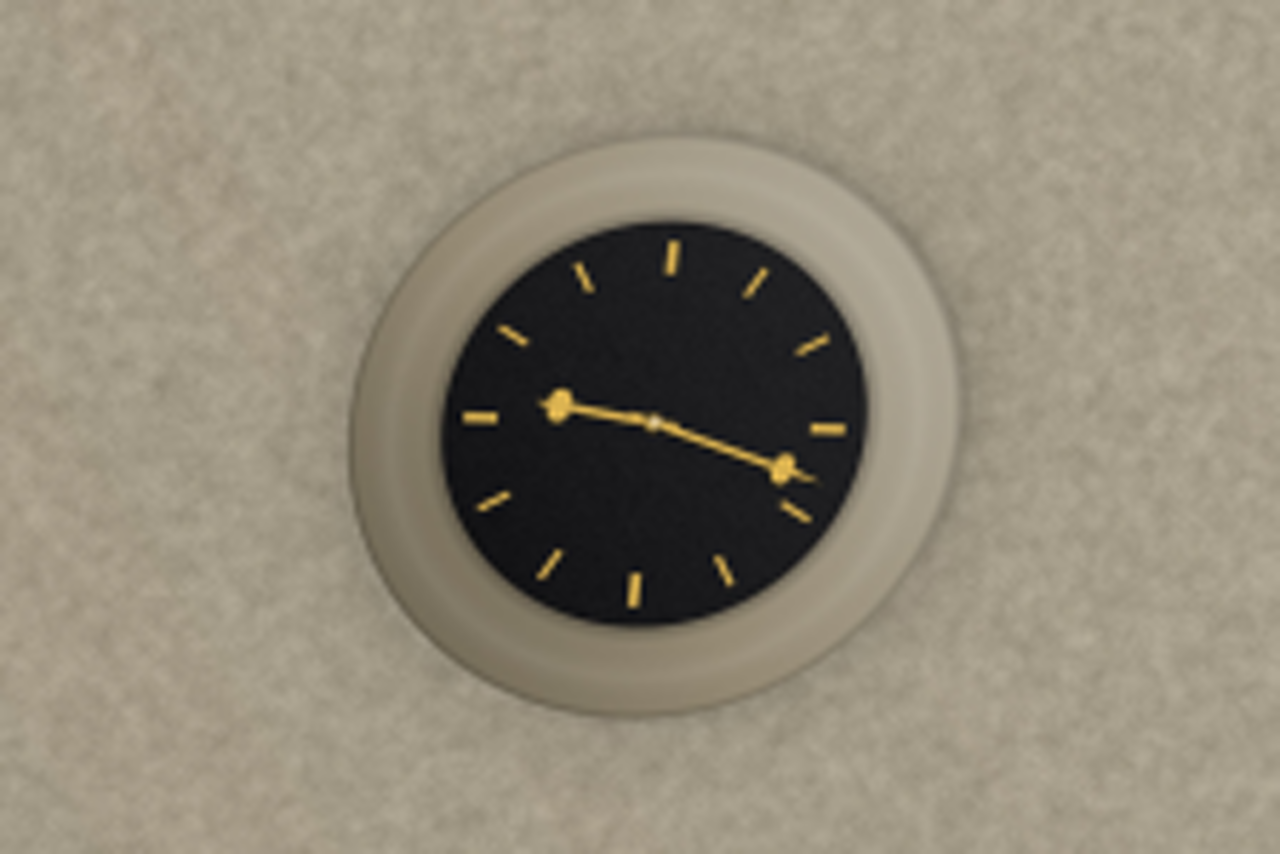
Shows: 9:18
